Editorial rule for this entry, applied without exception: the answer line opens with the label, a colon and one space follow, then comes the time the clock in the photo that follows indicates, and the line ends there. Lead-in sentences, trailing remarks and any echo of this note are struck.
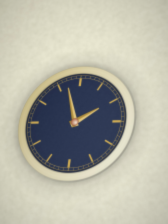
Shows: 1:57
